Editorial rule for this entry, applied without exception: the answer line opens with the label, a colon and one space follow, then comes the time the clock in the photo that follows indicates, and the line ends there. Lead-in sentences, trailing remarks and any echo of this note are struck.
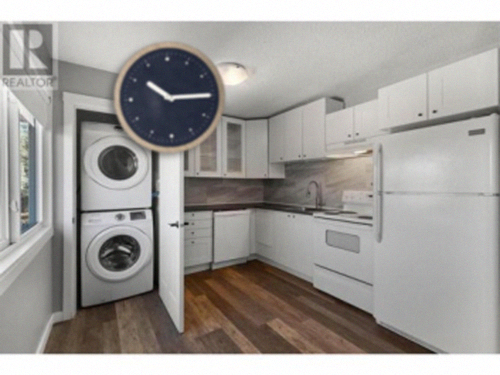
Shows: 10:15
